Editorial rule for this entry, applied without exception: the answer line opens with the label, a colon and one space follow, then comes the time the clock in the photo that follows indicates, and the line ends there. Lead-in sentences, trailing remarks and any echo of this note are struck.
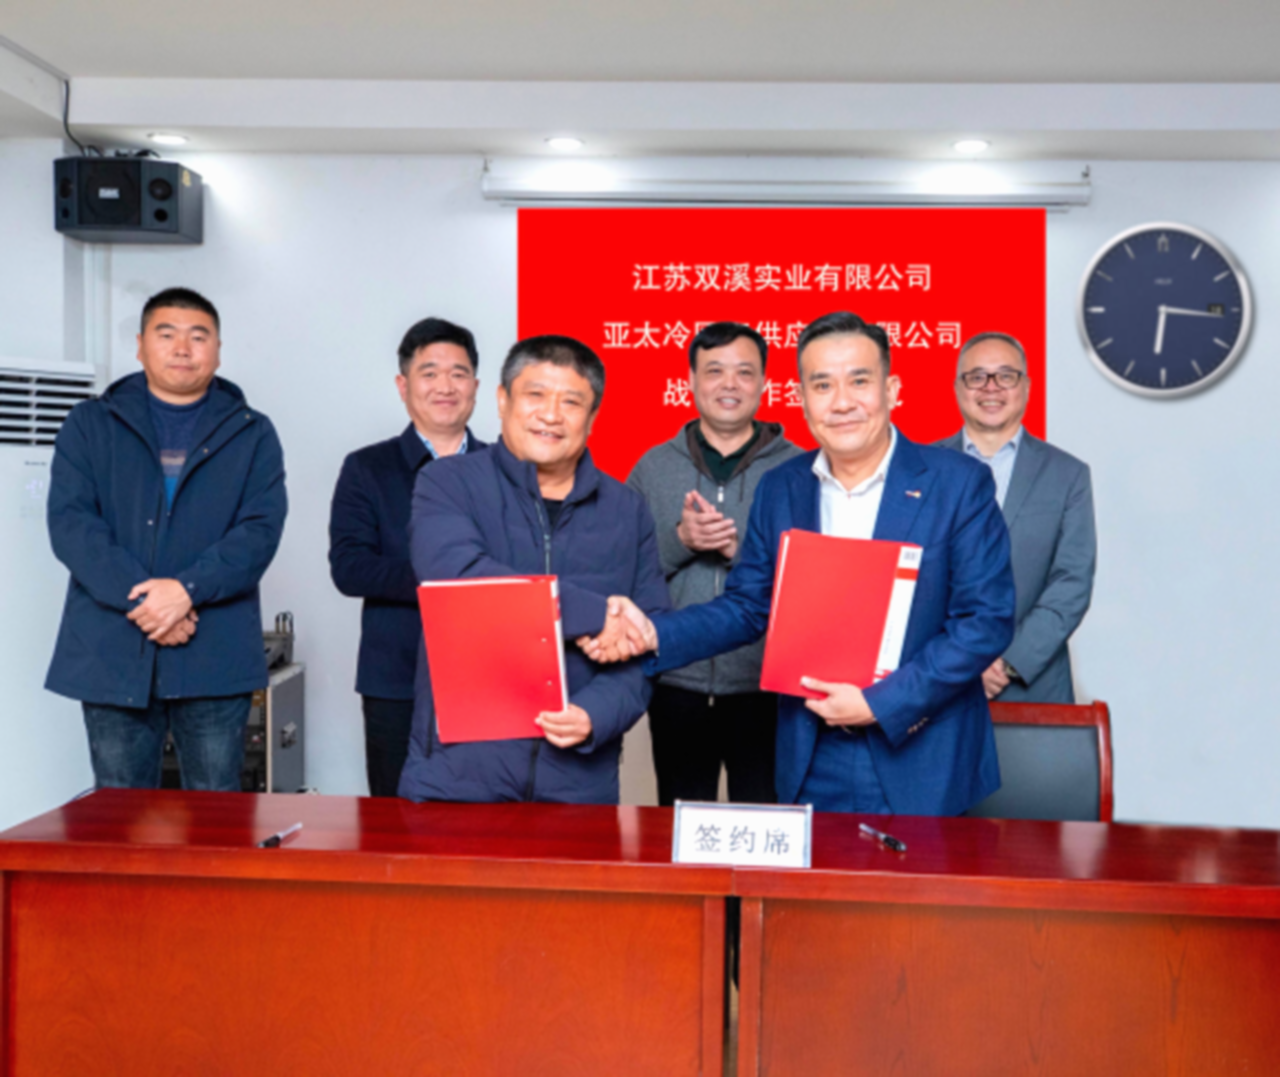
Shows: 6:16
